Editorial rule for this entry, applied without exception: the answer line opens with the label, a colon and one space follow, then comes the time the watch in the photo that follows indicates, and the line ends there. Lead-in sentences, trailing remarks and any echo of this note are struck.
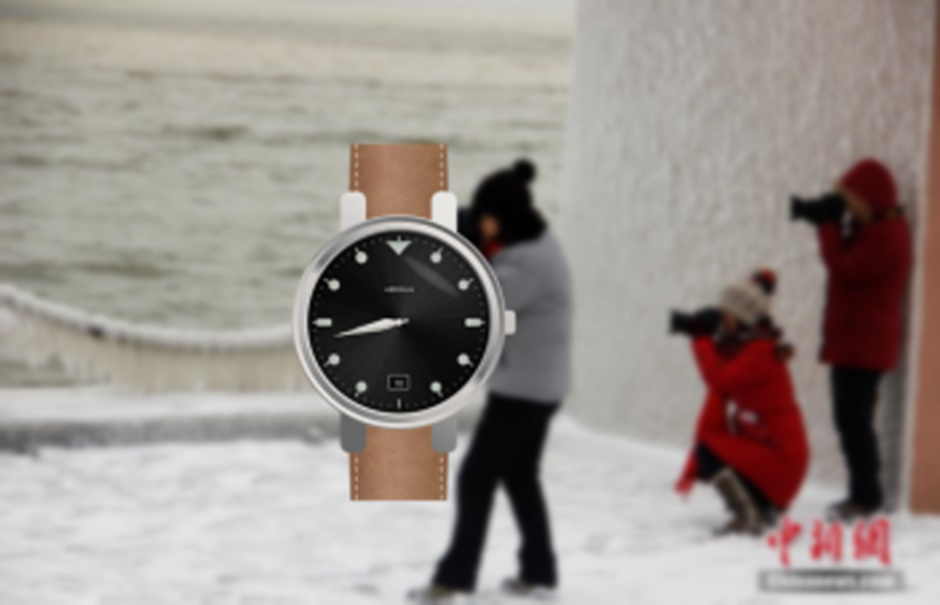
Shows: 8:43
